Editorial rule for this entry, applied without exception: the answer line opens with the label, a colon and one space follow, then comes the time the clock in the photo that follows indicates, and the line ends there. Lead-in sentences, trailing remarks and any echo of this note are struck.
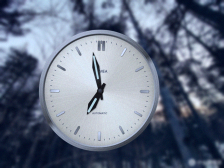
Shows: 6:58
